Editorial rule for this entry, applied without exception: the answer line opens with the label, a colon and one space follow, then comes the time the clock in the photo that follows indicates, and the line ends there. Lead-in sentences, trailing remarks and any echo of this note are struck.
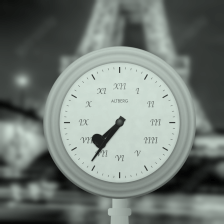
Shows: 7:36
